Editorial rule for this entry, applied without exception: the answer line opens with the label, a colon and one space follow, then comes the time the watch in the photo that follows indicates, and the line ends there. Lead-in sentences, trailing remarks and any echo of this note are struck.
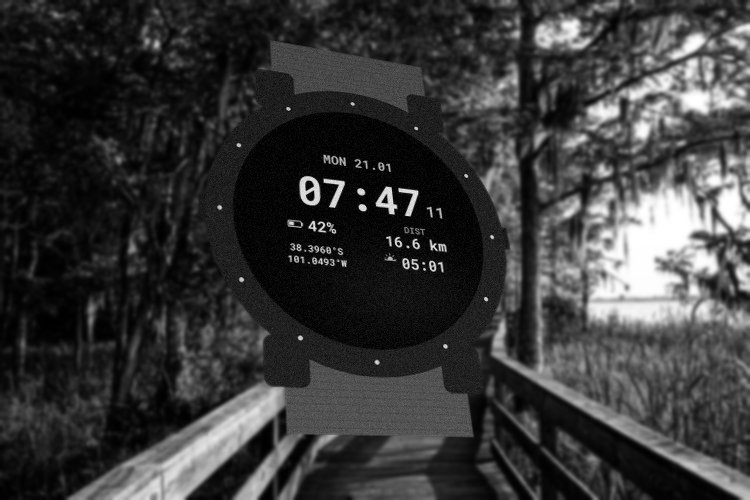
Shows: 7:47:11
